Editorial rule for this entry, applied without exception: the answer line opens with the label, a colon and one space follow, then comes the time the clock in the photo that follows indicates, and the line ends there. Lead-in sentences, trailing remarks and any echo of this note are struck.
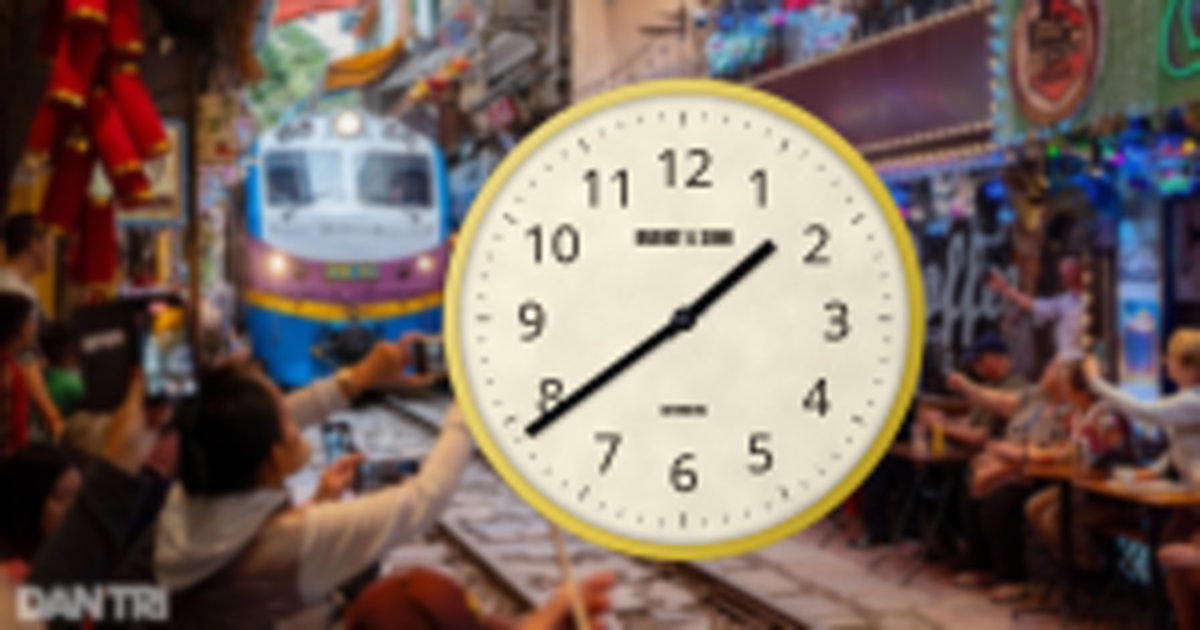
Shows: 1:39
